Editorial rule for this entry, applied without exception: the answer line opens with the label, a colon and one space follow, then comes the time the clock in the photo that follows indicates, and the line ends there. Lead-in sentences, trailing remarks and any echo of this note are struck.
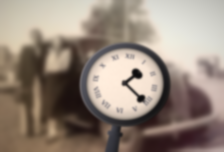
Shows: 1:21
